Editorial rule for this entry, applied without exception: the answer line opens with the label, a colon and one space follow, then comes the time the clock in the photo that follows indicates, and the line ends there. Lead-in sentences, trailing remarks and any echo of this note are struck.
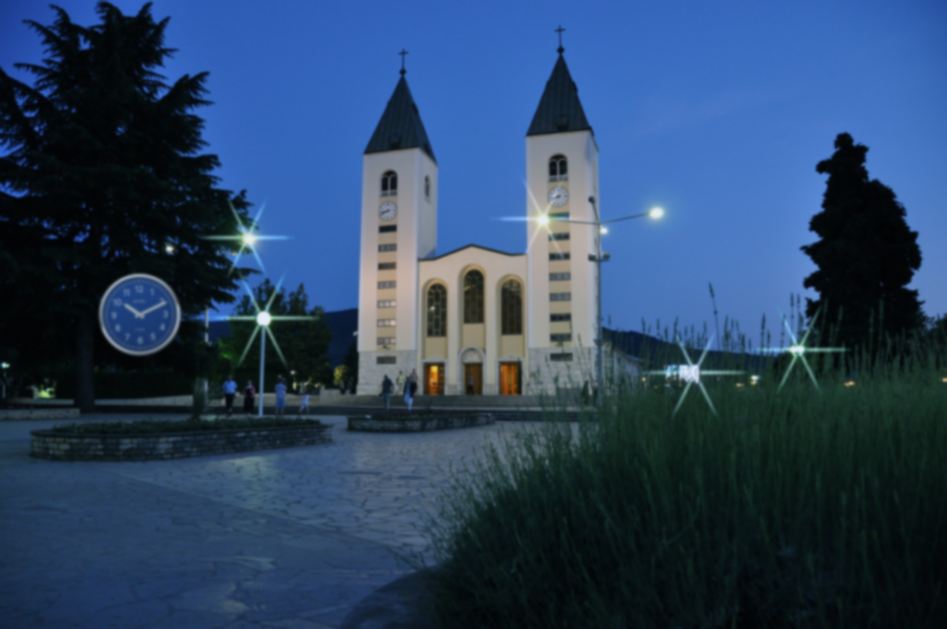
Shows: 10:11
